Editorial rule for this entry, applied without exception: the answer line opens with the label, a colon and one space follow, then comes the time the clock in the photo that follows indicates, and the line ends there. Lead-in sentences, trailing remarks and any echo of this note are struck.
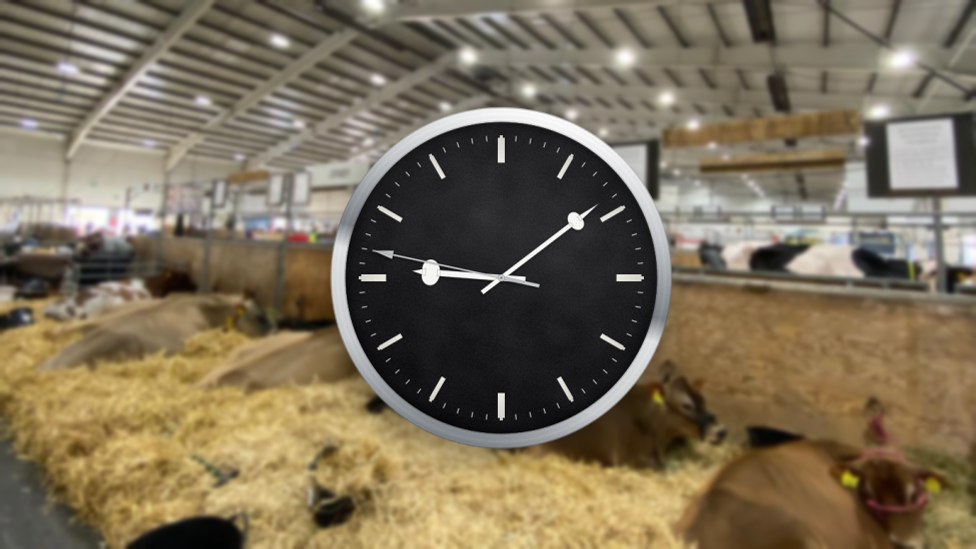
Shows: 9:08:47
